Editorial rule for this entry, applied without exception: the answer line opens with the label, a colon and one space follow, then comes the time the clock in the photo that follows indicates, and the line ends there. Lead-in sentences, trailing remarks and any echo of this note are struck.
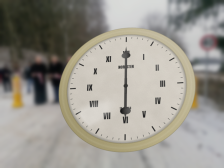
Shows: 6:00
